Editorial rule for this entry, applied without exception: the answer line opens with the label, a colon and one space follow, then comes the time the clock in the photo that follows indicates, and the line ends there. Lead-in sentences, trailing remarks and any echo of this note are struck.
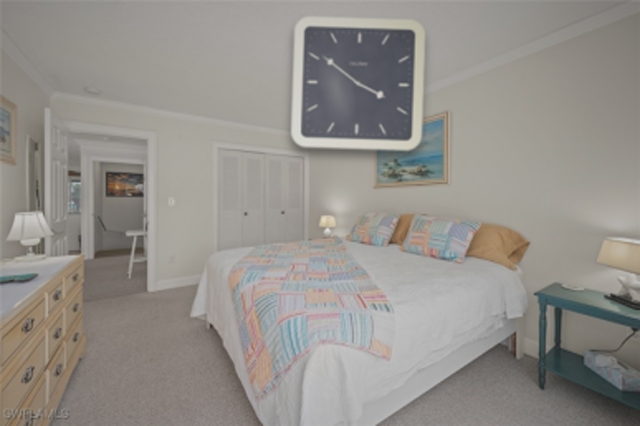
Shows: 3:51
